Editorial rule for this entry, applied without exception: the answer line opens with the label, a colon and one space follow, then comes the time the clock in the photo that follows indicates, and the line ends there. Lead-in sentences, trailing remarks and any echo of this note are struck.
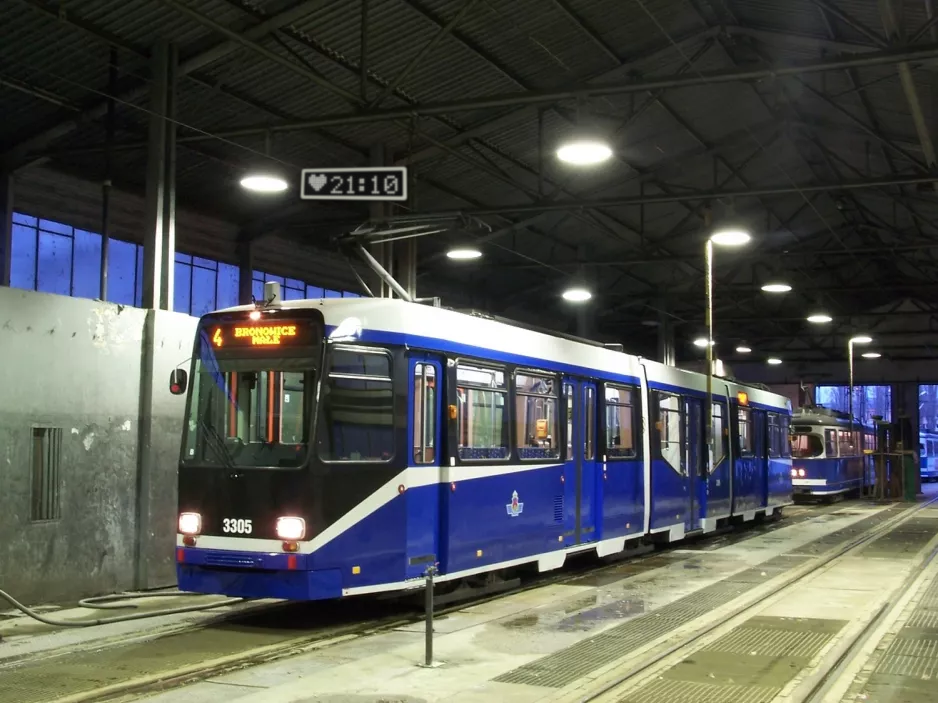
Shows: 21:10
